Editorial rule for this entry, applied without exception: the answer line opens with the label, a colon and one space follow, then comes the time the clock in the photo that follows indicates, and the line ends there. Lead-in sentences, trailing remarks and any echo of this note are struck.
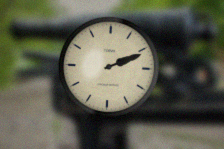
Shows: 2:11
